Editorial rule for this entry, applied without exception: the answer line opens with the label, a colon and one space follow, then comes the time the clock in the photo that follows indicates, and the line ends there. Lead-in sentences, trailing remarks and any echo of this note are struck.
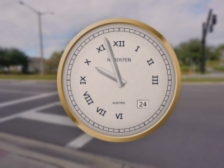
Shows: 9:57
